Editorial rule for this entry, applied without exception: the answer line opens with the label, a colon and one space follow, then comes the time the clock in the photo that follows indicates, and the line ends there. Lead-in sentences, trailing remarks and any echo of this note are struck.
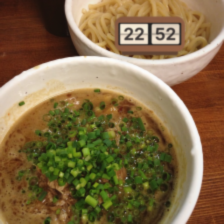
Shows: 22:52
